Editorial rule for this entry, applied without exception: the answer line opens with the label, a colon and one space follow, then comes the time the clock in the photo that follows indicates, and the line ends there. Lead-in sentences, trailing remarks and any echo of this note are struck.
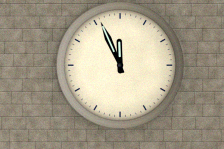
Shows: 11:56
